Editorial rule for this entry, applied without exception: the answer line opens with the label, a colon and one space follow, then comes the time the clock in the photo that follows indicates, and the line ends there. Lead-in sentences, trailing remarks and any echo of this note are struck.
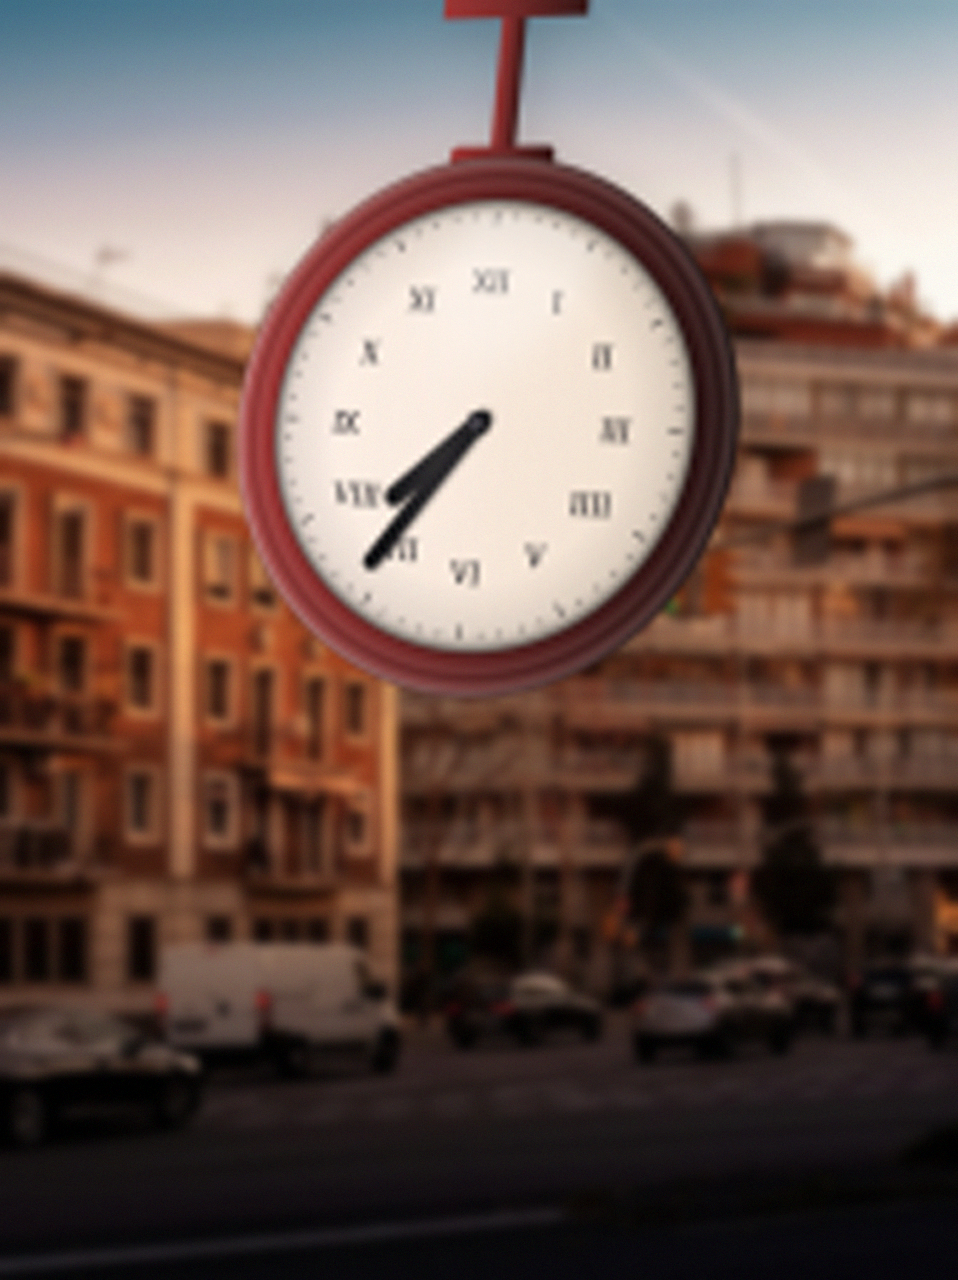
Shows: 7:36
